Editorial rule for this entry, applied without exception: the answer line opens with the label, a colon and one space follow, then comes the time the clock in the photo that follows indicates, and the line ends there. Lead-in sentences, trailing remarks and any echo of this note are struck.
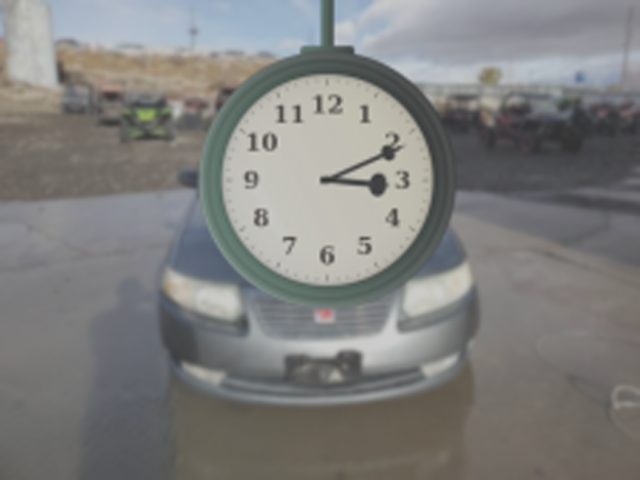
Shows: 3:11
